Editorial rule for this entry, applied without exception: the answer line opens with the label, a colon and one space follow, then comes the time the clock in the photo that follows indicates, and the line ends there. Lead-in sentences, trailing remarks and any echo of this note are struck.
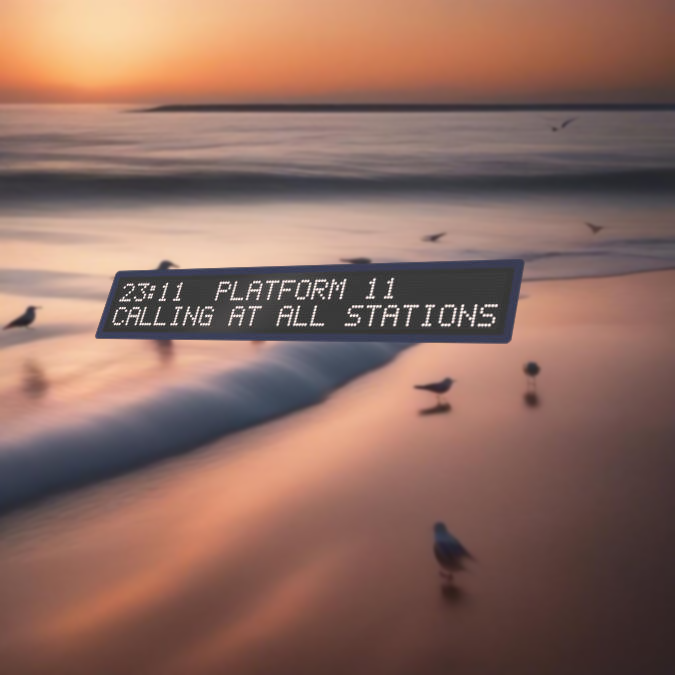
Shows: 23:11
